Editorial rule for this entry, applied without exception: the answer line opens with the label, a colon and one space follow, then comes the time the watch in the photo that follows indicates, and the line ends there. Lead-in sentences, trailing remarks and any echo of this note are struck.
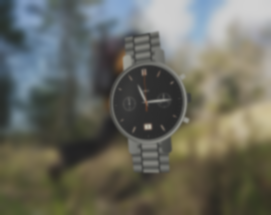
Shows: 11:15
